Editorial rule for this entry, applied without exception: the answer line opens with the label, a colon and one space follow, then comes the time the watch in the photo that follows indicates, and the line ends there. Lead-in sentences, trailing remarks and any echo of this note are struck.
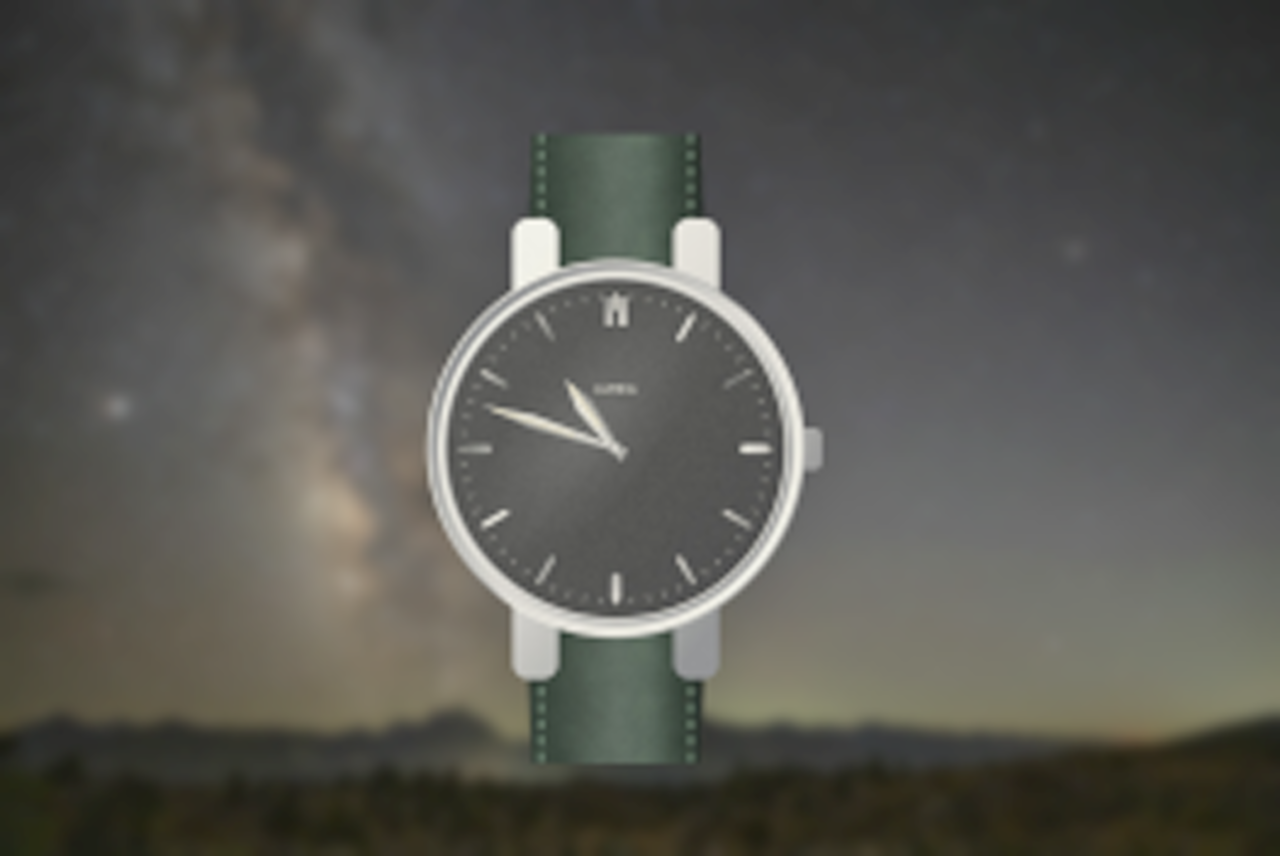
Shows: 10:48
